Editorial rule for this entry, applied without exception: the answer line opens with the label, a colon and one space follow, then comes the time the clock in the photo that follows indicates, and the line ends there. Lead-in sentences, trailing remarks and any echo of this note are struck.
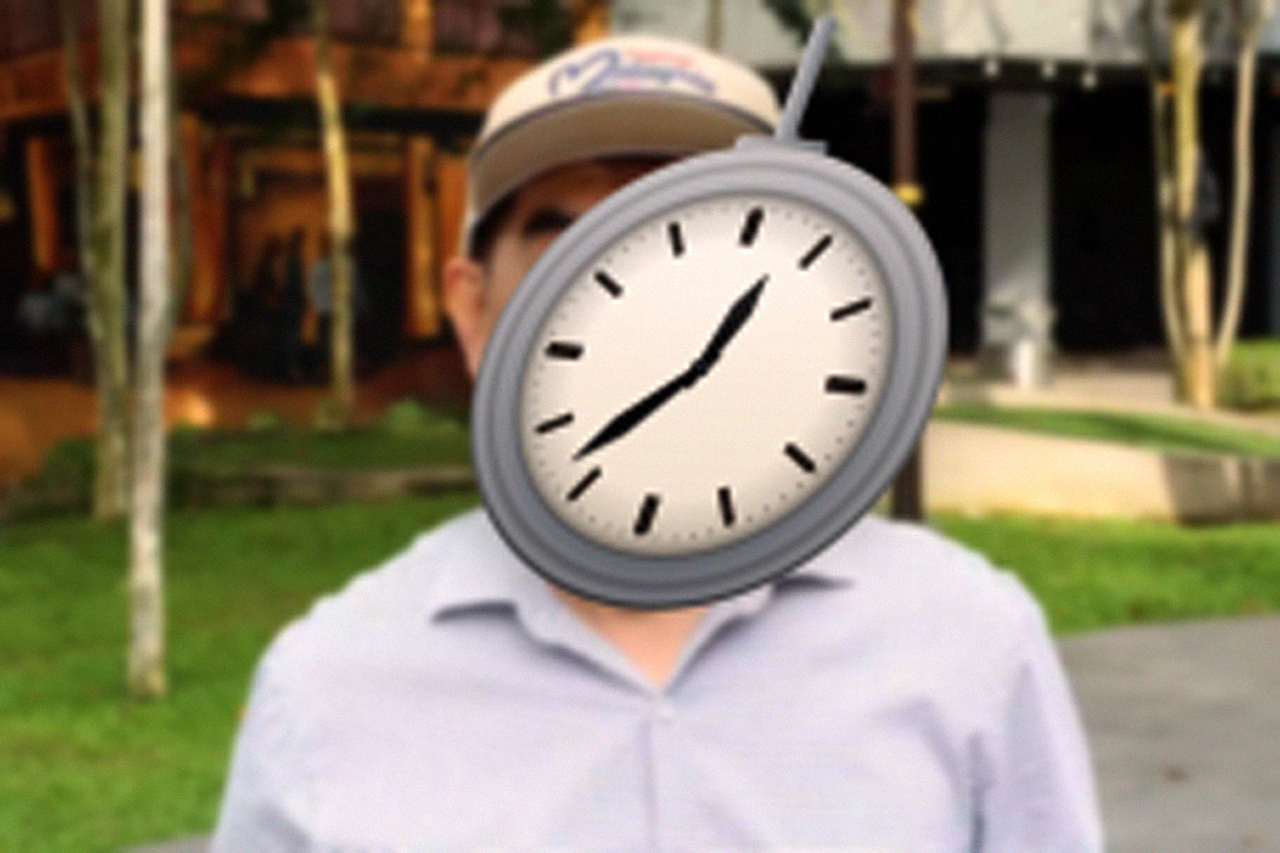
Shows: 12:37
